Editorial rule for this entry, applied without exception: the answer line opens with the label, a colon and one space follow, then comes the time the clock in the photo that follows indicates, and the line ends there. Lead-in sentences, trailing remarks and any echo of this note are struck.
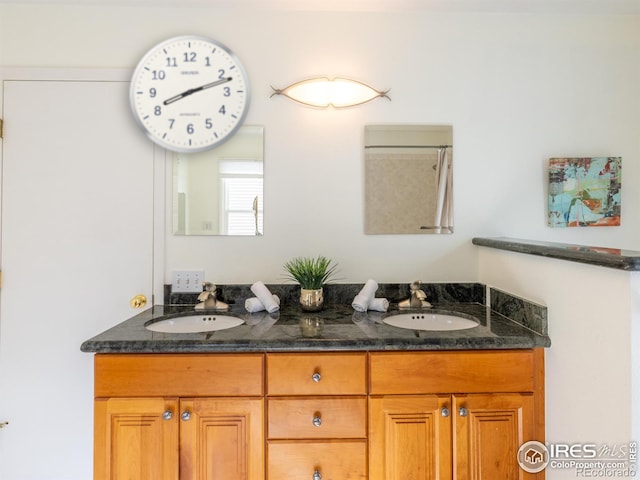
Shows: 8:12
